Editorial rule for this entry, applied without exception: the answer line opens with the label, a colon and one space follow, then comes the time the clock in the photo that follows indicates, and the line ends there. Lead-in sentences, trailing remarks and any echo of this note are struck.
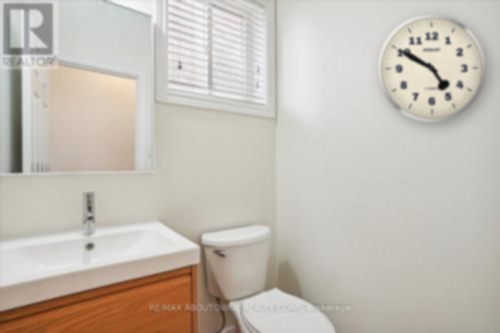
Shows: 4:50
